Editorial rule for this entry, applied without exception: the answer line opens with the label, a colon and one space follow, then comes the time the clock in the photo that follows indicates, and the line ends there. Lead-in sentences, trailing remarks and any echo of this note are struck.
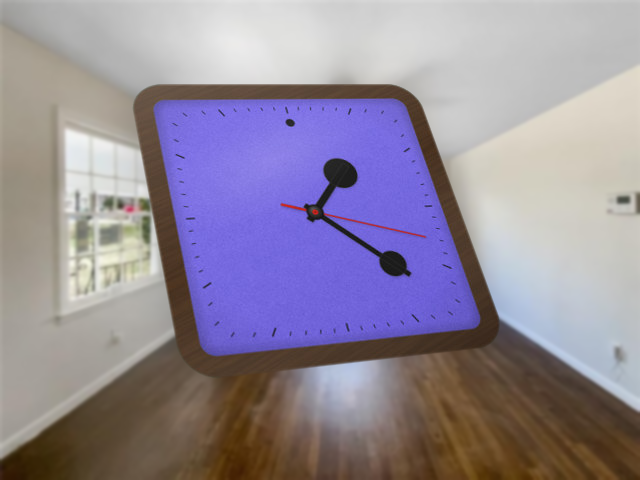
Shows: 1:22:18
